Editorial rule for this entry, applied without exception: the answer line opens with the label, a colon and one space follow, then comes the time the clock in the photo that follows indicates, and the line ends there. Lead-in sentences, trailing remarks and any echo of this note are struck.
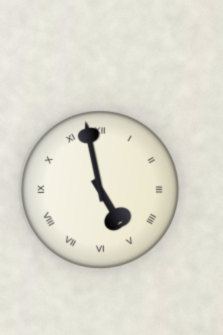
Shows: 4:58
